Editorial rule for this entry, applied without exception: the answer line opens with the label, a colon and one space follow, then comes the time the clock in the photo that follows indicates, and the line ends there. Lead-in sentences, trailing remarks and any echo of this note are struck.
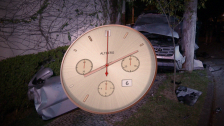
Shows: 8:11
